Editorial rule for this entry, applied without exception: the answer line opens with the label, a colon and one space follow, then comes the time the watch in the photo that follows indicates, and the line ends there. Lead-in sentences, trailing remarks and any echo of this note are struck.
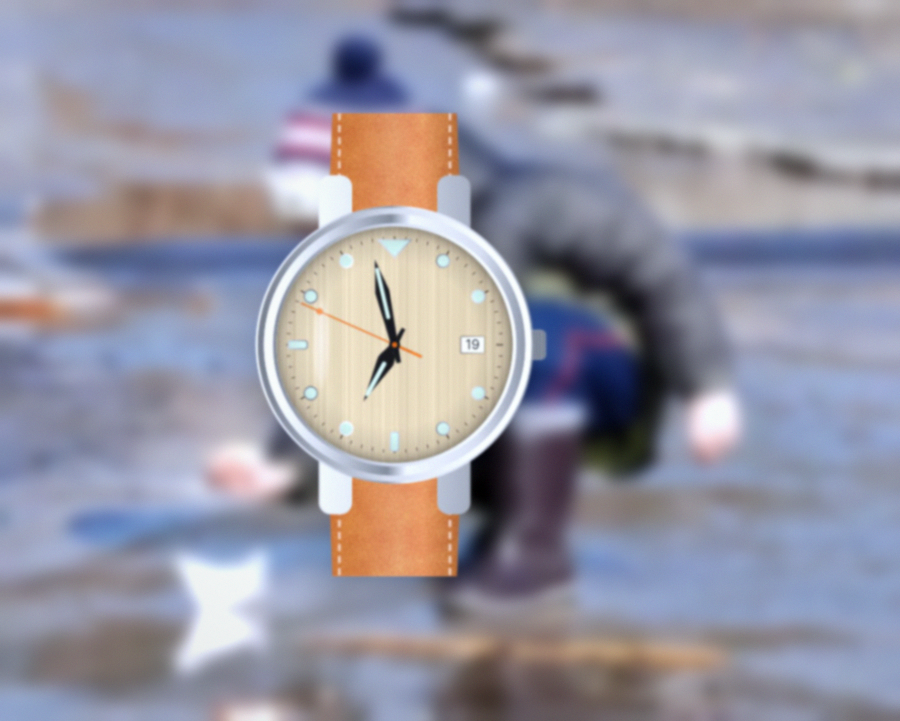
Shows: 6:57:49
